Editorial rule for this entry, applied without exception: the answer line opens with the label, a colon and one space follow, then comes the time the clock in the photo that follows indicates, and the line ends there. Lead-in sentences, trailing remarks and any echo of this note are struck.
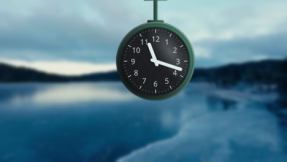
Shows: 11:18
